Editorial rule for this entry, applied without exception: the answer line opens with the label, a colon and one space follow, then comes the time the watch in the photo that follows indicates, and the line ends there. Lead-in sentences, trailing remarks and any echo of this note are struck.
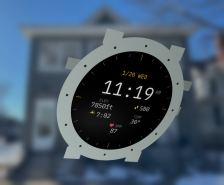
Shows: 11:19
